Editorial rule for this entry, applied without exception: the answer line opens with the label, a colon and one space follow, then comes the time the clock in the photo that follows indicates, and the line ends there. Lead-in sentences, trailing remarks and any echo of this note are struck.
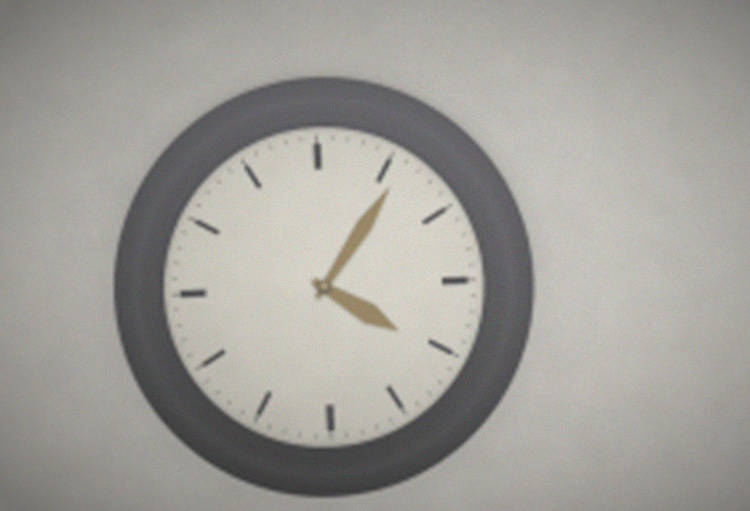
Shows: 4:06
